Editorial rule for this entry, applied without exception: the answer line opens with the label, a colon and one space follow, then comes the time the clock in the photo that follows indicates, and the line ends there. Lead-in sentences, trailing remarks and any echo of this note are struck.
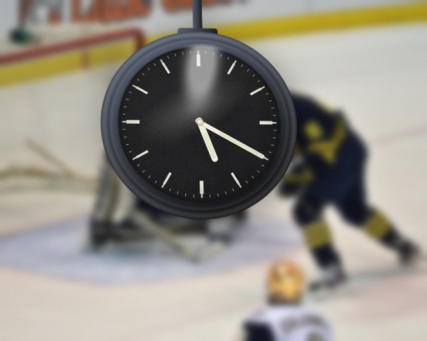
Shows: 5:20
